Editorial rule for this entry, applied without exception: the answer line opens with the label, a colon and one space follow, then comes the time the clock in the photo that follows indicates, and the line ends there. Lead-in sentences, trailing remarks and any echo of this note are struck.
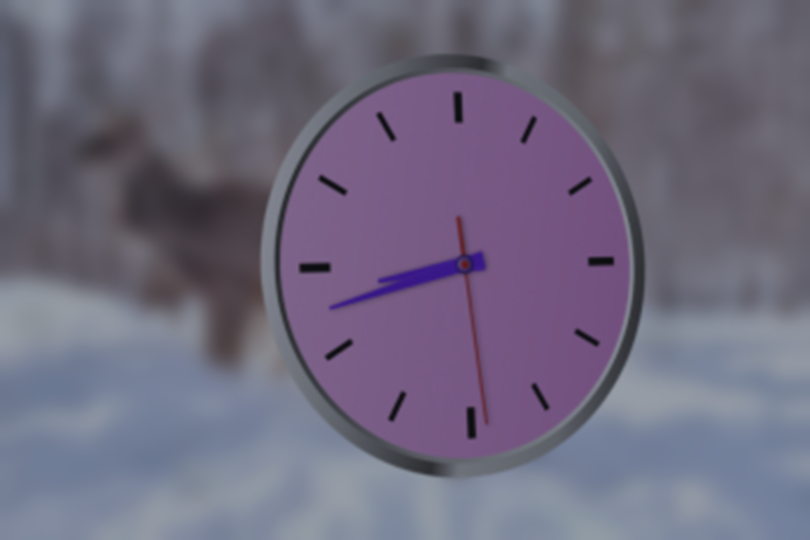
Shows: 8:42:29
